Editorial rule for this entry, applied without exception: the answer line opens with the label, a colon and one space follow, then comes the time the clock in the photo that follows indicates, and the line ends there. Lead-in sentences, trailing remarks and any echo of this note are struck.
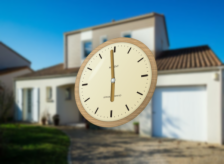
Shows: 5:59
